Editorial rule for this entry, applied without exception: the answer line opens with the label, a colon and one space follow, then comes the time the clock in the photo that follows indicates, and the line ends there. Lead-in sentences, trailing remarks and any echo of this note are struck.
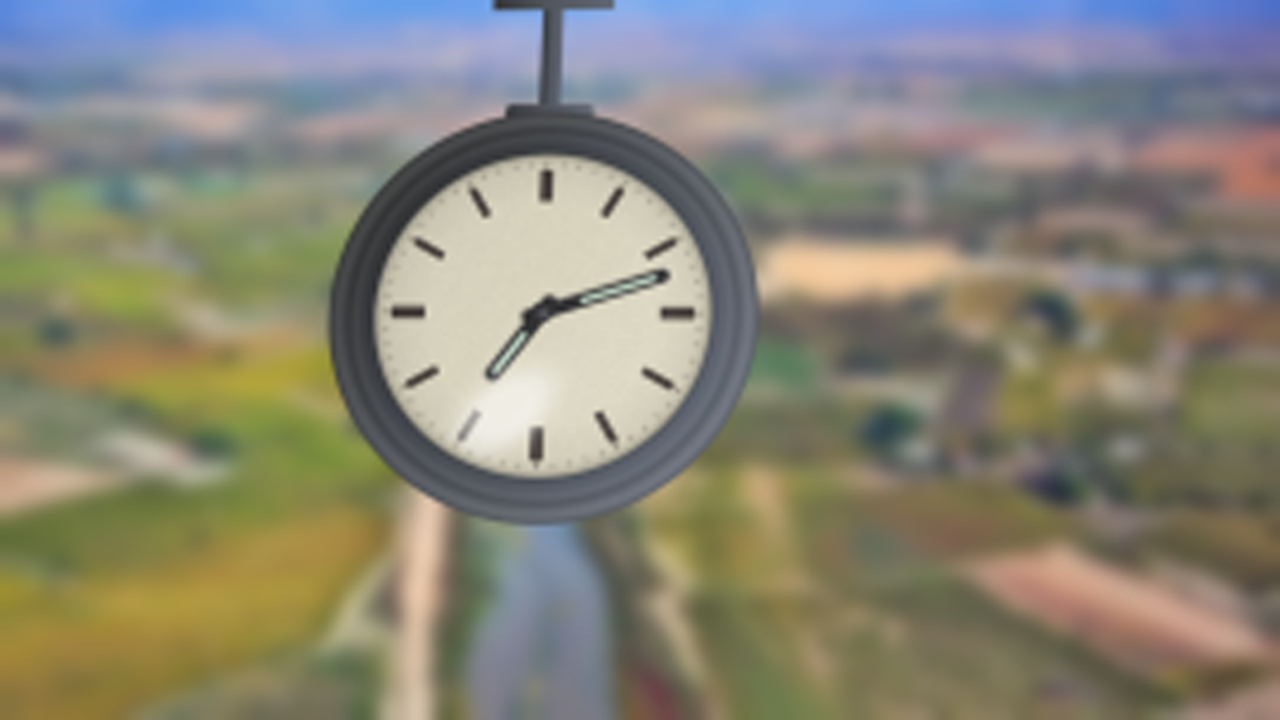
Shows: 7:12
